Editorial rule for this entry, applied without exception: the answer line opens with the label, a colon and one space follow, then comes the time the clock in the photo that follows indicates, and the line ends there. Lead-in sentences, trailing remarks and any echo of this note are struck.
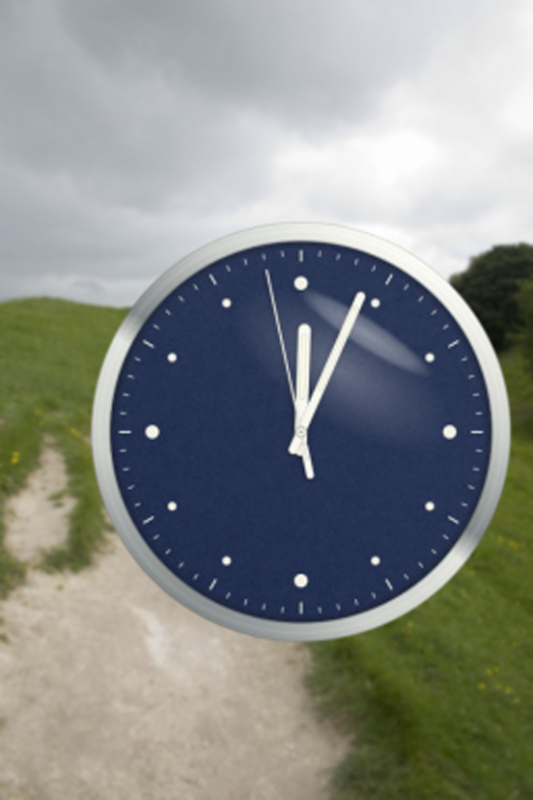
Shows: 12:03:58
